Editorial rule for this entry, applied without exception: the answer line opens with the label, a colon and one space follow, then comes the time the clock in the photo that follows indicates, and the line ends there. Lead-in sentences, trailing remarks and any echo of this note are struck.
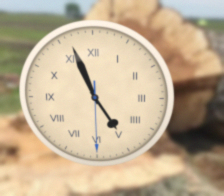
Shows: 4:56:30
